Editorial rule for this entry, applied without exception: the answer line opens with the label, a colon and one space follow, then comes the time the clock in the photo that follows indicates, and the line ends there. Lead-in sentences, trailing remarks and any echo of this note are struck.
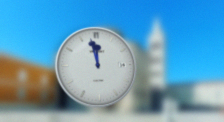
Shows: 11:58
